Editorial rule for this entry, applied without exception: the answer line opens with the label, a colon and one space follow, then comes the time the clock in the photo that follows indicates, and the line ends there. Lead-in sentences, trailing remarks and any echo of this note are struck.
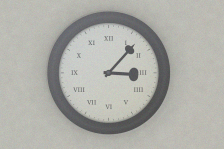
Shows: 3:07
